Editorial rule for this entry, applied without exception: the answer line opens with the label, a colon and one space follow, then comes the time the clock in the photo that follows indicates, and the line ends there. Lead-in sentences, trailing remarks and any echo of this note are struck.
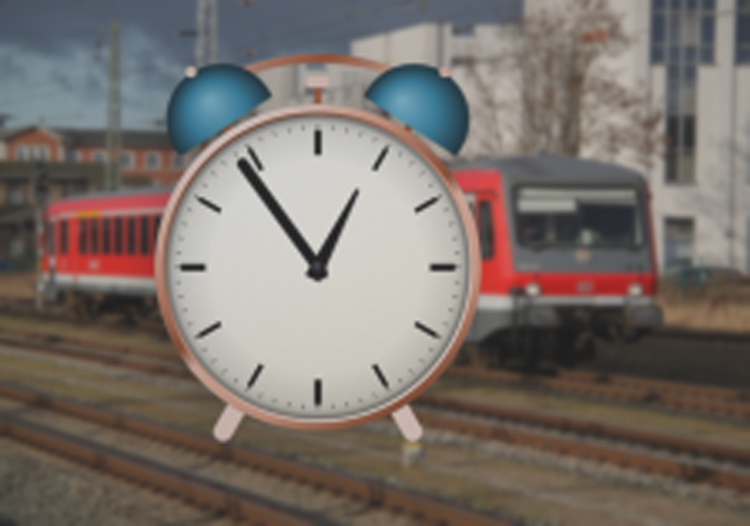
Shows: 12:54
